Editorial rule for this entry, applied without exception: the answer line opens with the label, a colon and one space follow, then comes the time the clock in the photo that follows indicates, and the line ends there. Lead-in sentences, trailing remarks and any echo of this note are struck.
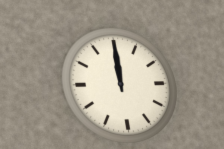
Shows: 12:00
